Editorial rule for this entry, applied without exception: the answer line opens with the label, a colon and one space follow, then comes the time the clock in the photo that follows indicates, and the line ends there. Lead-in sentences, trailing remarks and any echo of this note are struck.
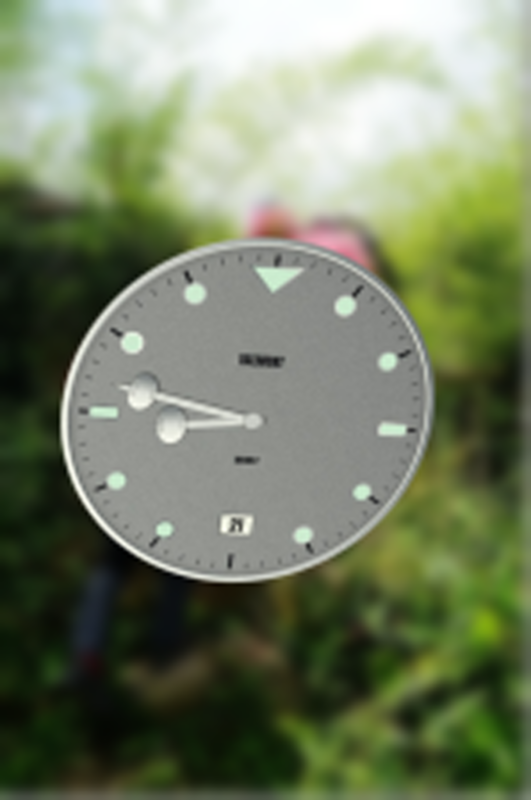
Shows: 8:47
